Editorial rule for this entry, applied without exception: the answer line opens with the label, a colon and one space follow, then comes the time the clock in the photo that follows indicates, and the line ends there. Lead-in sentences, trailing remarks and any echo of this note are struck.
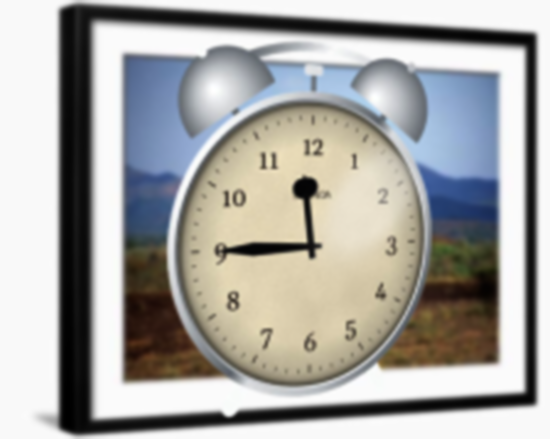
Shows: 11:45
